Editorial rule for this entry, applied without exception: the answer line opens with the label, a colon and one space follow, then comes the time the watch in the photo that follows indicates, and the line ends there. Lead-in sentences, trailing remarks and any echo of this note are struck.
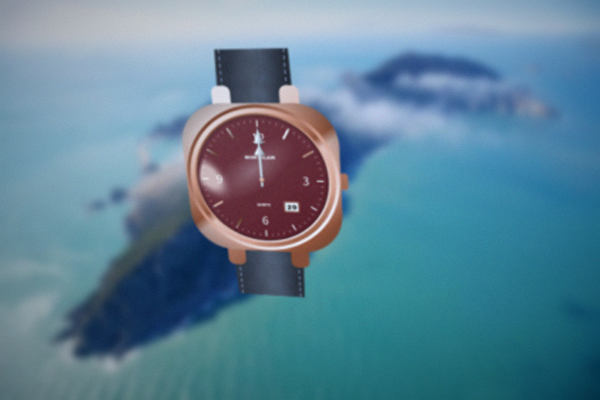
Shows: 12:00
